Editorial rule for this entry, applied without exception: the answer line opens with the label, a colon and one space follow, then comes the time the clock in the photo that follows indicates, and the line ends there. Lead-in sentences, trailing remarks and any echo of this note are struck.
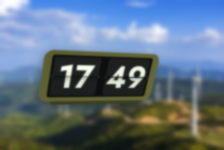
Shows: 17:49
